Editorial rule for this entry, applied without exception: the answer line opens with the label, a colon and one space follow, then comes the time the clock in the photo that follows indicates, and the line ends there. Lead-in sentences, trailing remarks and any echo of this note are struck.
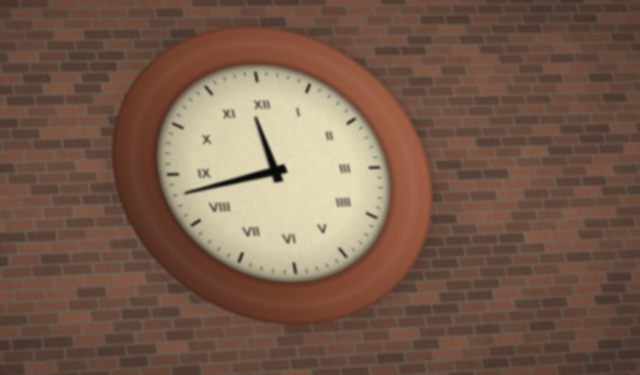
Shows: 11:43
